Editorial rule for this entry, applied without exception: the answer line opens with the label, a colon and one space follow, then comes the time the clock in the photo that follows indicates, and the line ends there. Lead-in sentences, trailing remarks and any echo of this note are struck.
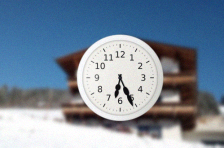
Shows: 6:26
